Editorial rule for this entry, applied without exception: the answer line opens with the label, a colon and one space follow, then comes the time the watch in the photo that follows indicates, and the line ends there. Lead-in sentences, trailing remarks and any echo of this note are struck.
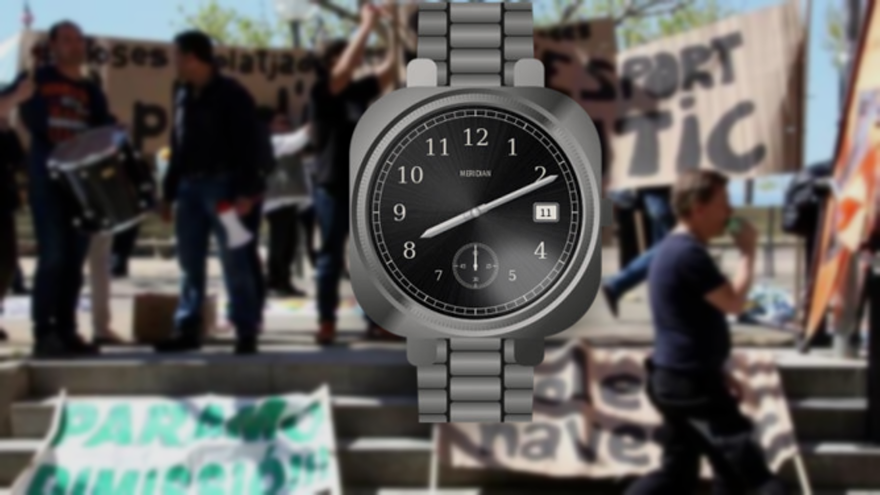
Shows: 8:11
